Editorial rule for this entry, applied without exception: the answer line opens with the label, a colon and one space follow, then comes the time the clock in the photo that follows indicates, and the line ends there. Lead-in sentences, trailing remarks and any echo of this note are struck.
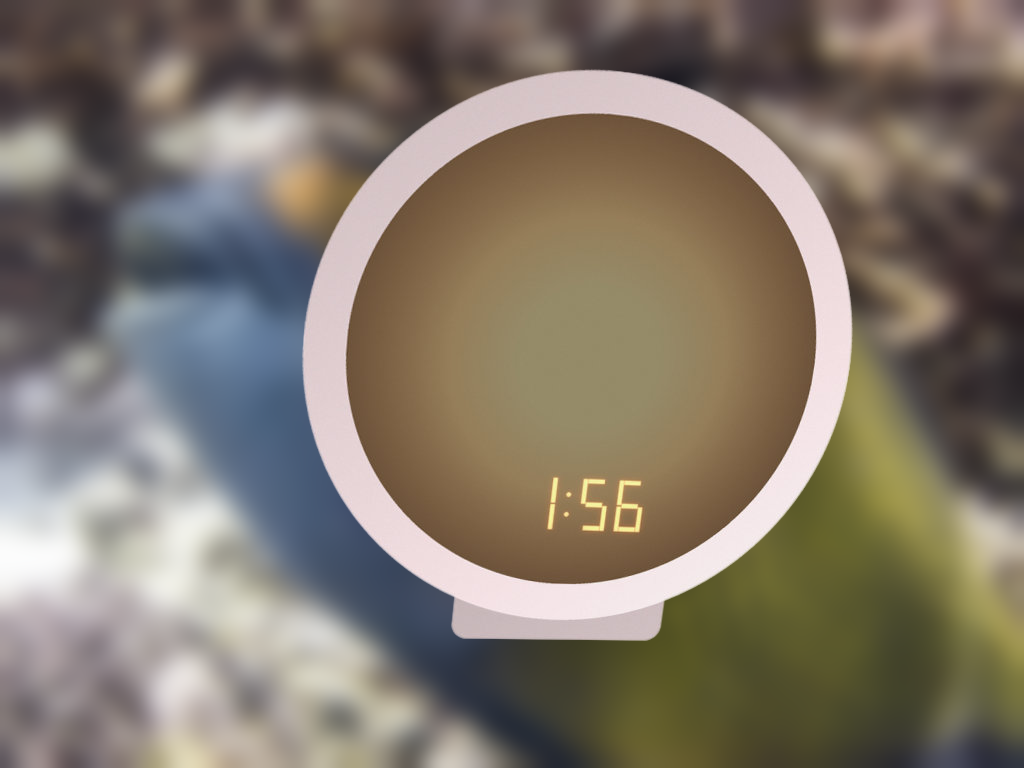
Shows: 1:56
